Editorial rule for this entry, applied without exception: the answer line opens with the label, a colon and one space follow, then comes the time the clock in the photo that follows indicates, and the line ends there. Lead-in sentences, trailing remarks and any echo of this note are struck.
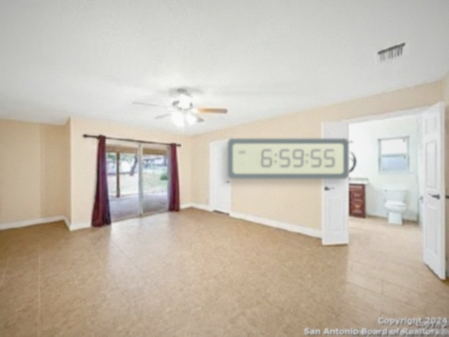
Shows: 6:59:55
